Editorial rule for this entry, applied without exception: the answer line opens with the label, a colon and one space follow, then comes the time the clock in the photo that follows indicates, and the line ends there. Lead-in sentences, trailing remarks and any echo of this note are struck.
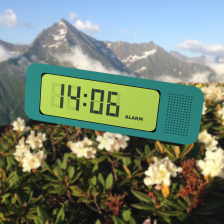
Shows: 14:06
